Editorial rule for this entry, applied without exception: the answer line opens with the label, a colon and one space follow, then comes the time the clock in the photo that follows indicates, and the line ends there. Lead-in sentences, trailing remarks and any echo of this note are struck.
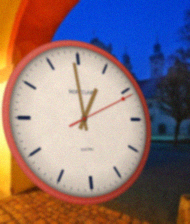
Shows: 12:59:11
